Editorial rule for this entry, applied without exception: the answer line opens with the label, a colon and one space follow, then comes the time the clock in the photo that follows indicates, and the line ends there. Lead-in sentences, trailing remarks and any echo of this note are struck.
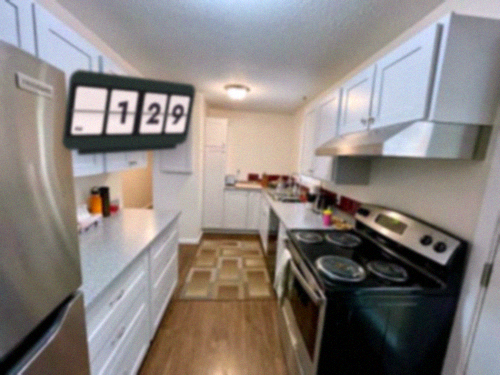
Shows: 1:29
